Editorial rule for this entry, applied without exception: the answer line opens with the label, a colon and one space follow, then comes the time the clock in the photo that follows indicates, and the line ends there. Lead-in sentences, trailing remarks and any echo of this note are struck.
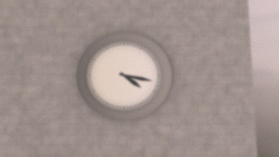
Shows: 4:17
